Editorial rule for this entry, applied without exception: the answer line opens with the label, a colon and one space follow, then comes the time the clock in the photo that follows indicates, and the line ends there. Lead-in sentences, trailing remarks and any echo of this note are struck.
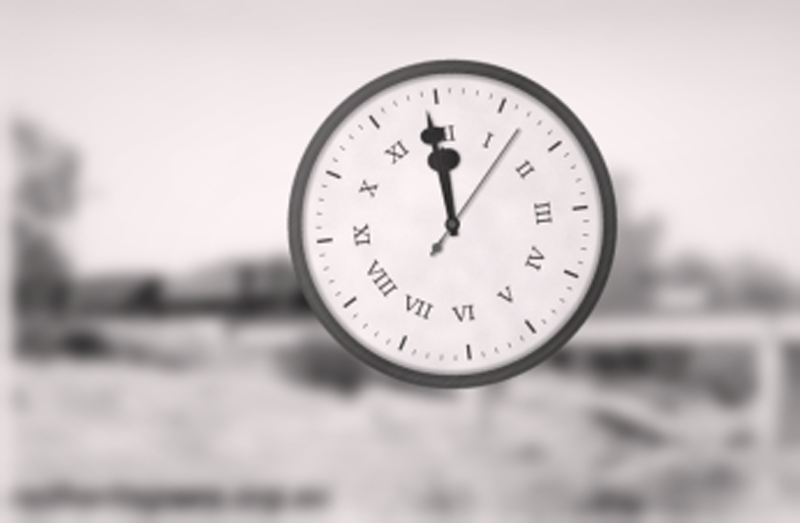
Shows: 11:59:07
